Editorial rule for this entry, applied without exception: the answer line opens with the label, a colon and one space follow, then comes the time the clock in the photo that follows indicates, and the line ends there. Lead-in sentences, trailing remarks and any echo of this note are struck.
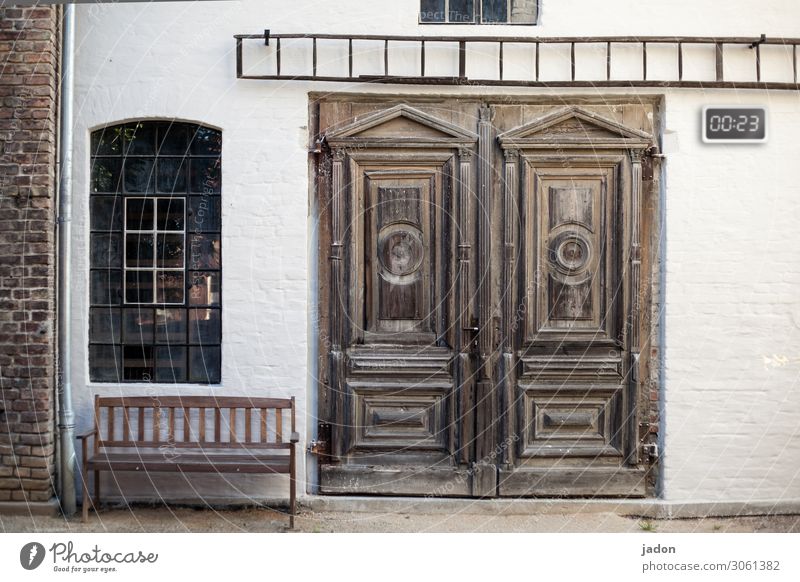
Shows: 0:23
